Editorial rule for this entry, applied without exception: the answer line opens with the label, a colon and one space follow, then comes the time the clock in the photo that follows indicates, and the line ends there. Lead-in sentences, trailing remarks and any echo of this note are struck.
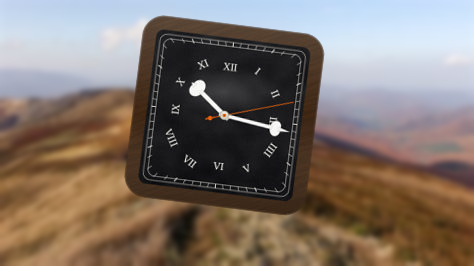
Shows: 10:16:12
